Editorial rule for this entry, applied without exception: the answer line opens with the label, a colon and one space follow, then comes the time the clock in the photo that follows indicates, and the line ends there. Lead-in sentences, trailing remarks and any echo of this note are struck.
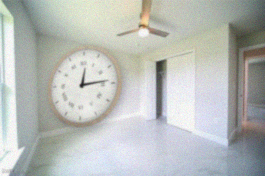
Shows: 12:14
